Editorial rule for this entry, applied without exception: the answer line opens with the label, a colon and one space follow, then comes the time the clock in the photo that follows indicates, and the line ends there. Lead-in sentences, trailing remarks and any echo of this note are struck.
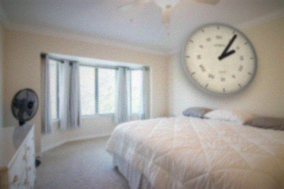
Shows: 2:06
